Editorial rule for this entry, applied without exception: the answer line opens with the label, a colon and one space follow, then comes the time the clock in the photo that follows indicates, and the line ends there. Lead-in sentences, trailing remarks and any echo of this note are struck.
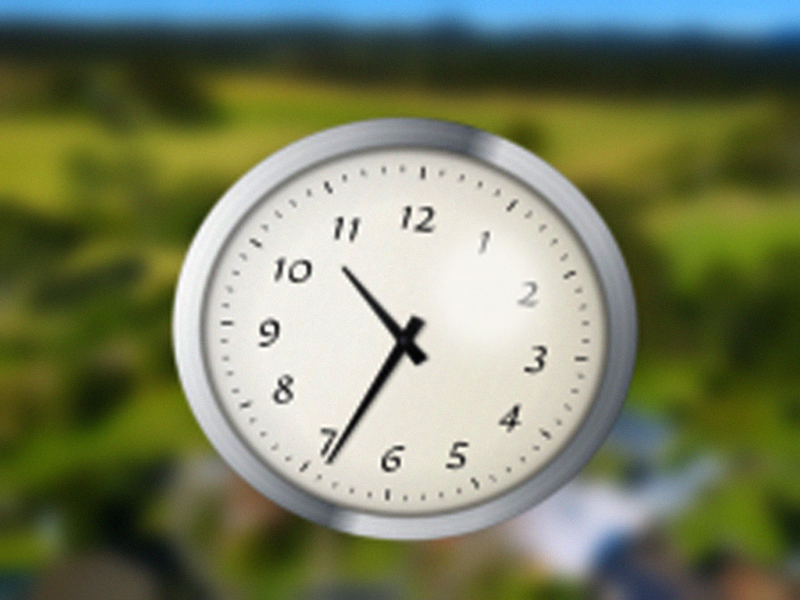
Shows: 10:34
